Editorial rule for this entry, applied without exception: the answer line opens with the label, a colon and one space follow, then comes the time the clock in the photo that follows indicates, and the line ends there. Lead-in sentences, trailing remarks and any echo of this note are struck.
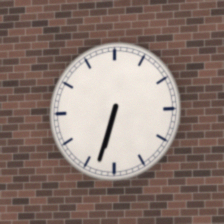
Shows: 6:33
